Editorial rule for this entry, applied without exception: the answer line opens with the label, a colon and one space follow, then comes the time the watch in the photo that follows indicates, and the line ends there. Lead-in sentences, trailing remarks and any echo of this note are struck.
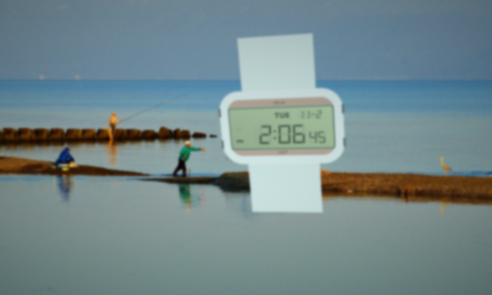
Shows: 2:06:45
